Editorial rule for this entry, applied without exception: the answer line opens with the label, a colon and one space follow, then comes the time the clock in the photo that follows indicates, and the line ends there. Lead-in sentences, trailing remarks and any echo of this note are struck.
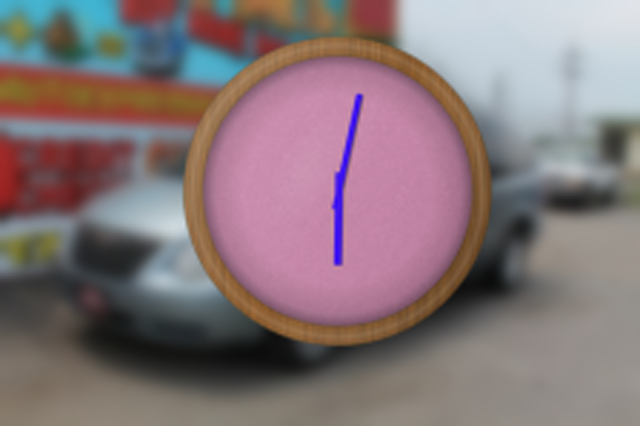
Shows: 6:02
